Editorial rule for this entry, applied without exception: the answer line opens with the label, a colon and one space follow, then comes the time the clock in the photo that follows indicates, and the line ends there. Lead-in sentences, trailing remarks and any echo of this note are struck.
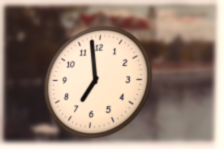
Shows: 6:58
